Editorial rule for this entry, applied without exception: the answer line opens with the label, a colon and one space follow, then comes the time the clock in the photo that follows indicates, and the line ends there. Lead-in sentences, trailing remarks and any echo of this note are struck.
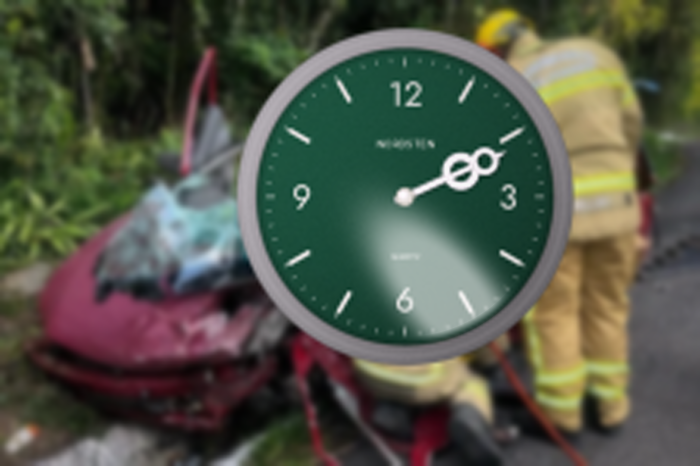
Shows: 2:11
